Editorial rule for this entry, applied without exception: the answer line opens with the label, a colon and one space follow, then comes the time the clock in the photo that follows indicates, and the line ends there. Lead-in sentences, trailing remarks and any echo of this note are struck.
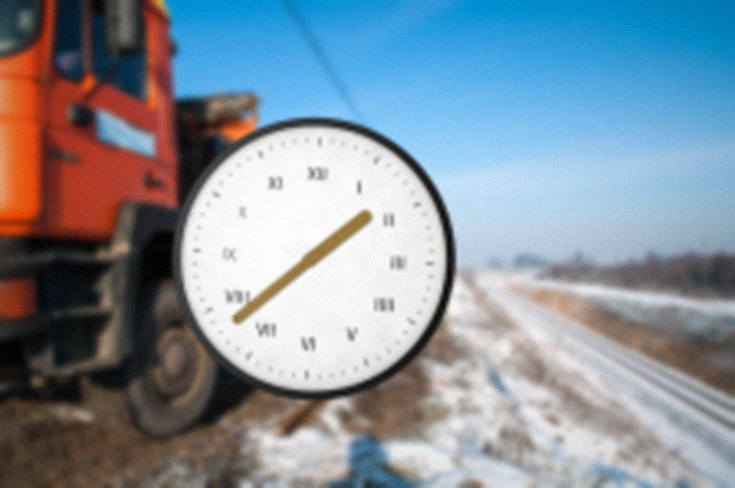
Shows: 1:38
